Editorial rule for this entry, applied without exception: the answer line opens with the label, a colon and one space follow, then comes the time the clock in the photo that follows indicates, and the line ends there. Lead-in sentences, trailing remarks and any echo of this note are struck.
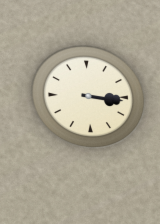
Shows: 3:16
